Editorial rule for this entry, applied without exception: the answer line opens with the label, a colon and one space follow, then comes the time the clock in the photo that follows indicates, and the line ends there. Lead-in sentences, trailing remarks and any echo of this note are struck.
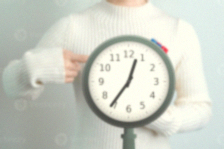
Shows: 12:36
